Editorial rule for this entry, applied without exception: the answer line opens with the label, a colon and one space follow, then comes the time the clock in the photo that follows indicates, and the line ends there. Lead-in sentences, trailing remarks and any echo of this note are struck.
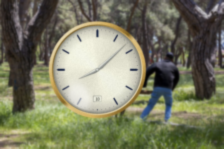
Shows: 8:08
